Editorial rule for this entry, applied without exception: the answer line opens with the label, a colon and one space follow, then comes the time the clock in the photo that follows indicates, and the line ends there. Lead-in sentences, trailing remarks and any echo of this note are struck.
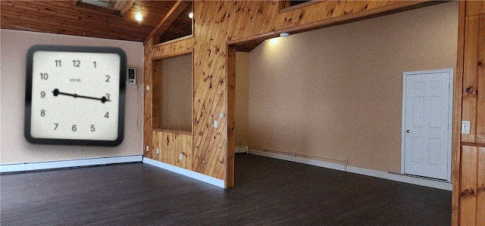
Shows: 9:16
